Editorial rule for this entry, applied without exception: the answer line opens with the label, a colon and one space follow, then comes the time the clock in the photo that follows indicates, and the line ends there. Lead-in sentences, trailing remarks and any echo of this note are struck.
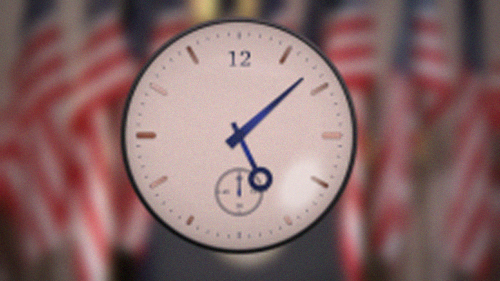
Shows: 5:08
